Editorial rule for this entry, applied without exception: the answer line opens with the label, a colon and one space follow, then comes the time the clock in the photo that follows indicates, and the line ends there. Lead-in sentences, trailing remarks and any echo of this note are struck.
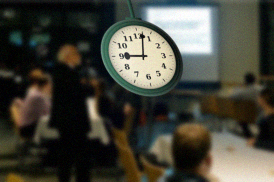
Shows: 9:02
